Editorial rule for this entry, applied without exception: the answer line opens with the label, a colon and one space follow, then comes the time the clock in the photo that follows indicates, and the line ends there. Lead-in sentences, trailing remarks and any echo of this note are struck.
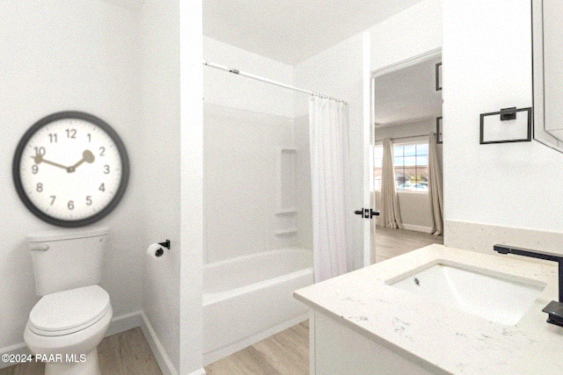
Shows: 1:48
